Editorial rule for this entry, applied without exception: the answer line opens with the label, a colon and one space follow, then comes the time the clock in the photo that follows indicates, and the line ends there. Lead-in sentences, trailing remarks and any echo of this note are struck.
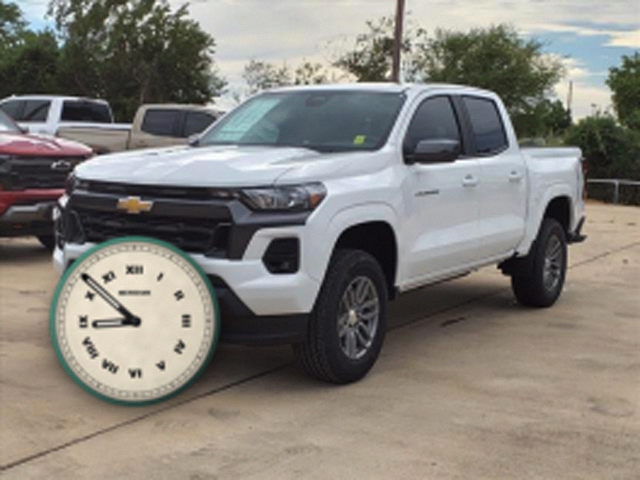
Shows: 8:52
